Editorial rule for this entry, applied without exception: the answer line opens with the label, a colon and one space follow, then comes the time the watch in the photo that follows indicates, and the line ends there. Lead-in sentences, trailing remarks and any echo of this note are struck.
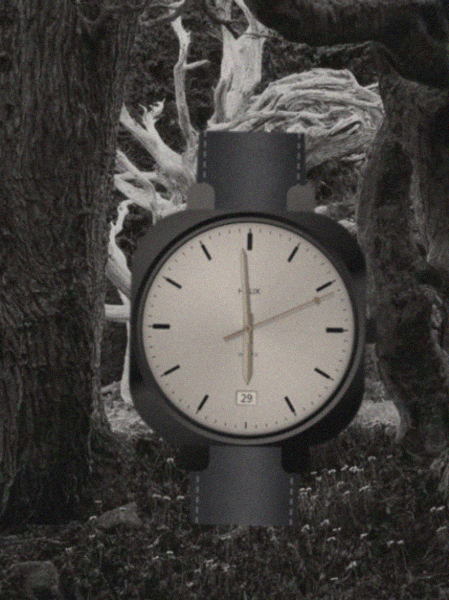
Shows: 5:59:11
